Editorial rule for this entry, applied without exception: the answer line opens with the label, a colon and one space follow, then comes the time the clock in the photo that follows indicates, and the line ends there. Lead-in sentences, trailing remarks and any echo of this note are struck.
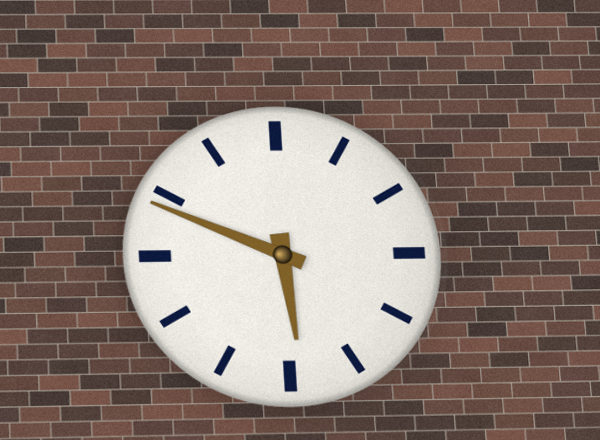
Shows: 5:49
